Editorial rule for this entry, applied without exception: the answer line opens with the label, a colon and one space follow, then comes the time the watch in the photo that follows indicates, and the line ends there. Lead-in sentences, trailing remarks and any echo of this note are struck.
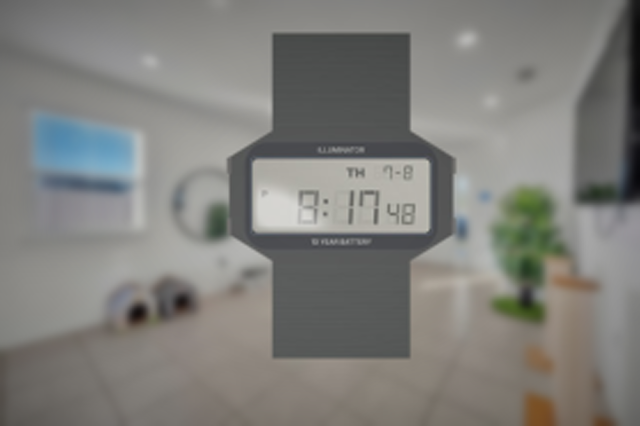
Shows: 8:17:48
